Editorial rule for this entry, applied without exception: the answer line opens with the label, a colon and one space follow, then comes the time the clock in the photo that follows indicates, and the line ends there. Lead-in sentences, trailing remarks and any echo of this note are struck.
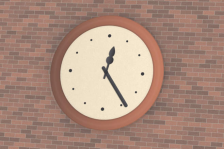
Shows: 12:24
